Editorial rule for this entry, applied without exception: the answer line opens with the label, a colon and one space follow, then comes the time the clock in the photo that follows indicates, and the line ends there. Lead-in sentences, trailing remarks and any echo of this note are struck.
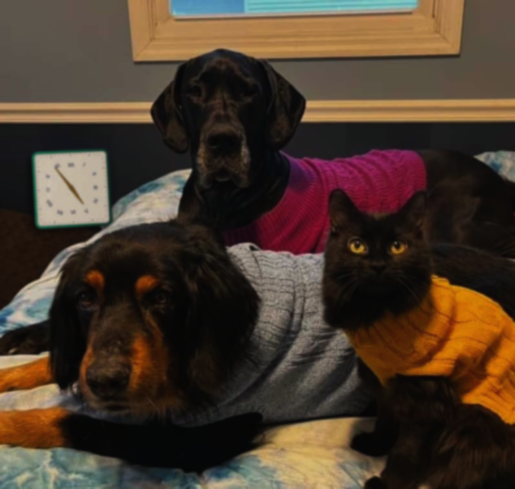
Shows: 4:54
